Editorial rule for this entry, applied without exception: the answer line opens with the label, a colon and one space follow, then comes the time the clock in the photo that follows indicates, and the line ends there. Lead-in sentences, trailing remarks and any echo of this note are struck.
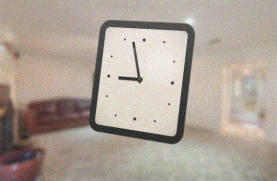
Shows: 8:57
